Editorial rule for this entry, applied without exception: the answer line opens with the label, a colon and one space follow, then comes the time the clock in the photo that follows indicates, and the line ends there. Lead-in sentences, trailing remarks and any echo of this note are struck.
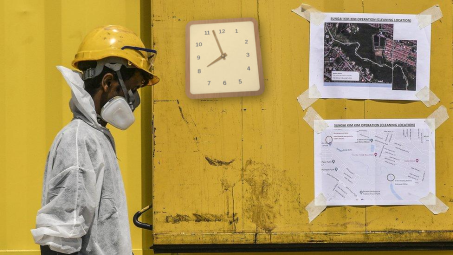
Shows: 7:57
